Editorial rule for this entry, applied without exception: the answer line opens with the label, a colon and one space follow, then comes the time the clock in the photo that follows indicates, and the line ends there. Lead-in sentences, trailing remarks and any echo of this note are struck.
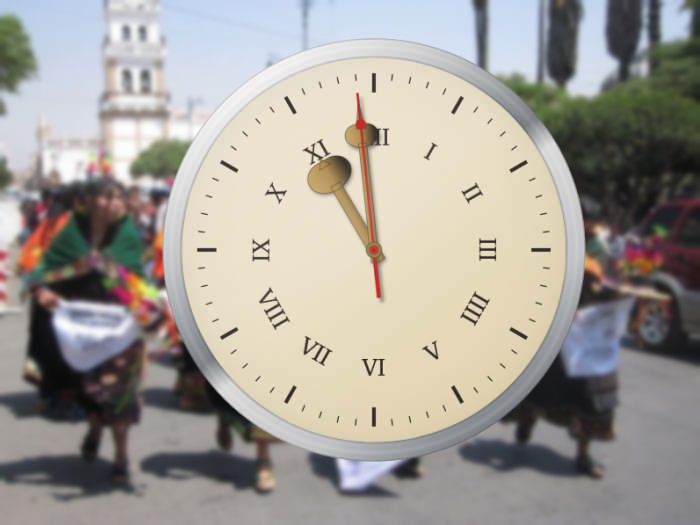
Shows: 10:58:59
